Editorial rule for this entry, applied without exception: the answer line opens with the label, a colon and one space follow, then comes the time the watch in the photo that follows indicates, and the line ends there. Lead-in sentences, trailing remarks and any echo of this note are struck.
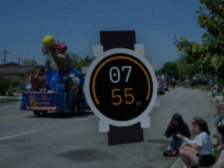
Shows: 7:55
